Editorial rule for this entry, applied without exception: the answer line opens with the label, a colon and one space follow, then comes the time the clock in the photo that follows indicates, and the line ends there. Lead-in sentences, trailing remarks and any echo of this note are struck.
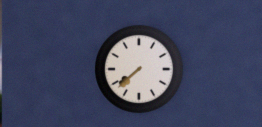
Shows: 7:38
